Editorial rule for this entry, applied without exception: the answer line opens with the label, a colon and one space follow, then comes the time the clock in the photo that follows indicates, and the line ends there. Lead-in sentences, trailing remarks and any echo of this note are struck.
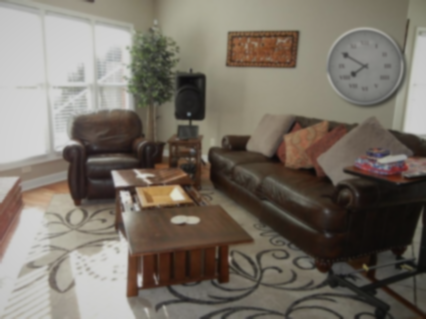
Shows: 7:50
